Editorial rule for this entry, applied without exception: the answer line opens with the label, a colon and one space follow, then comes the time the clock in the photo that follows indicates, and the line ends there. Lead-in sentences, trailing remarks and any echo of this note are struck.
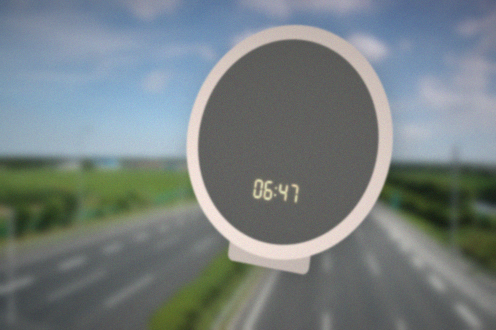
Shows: 6:47
